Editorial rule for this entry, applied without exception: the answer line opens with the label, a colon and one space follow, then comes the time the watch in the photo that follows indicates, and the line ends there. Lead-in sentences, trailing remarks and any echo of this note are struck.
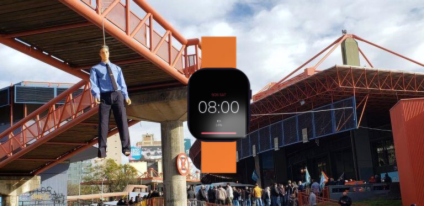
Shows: 8:00
